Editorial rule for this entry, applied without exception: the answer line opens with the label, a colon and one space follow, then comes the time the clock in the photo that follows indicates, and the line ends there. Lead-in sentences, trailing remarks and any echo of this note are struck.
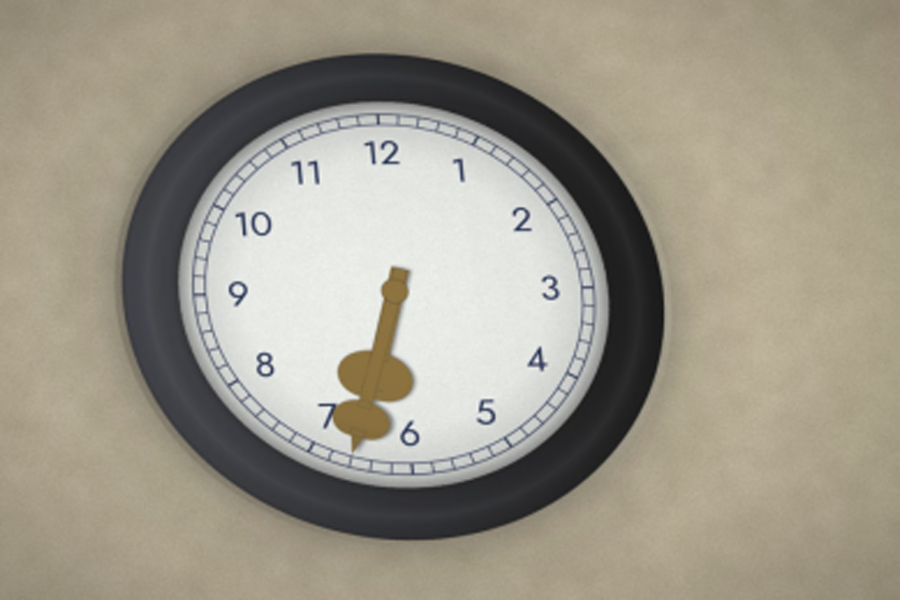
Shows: 6:33
